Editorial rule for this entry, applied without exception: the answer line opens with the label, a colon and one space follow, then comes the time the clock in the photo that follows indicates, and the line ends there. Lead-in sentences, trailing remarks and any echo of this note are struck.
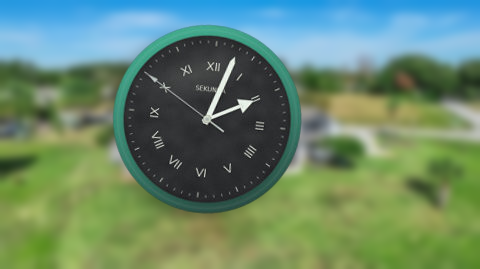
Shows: 2:02:50
